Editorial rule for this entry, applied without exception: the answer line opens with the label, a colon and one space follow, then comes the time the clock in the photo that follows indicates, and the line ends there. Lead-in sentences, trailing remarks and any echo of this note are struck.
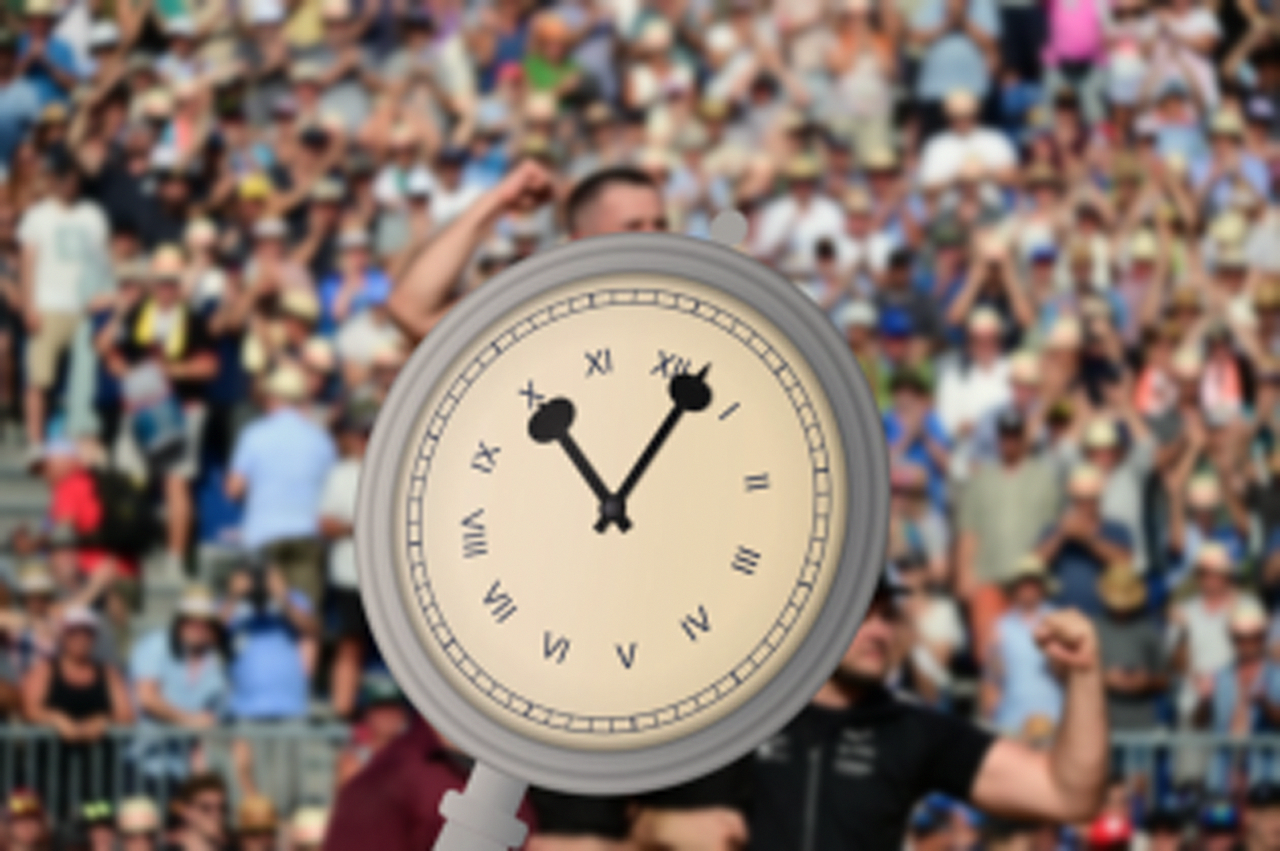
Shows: 10:02
